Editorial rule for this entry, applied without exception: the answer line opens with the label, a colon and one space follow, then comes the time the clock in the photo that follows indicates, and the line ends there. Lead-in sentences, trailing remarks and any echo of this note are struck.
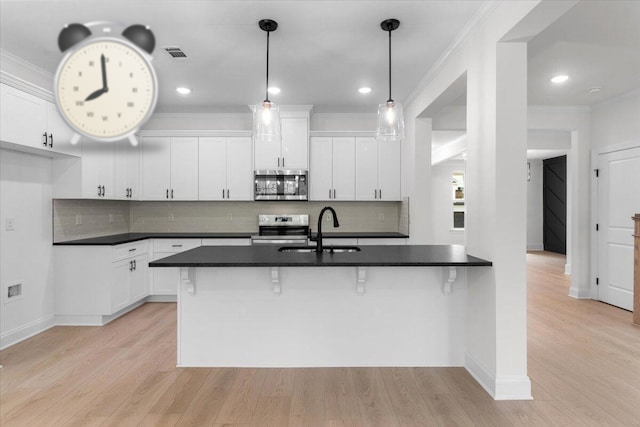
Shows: 7:59
